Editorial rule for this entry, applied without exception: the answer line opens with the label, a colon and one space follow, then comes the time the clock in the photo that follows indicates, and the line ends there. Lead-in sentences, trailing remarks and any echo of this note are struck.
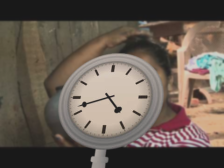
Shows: 4:42
